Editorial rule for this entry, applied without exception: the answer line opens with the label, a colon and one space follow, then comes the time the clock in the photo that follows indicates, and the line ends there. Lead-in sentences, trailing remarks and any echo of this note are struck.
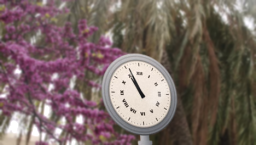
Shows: 10:56
